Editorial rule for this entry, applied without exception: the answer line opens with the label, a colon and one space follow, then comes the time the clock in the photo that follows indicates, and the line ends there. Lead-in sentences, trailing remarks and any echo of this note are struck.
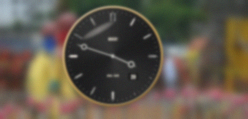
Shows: 3:48
